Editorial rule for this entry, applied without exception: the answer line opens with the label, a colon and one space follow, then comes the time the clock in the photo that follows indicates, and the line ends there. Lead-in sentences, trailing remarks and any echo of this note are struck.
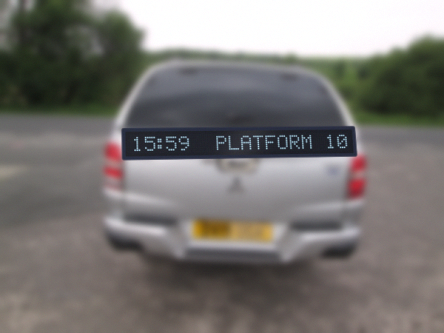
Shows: 15:59
